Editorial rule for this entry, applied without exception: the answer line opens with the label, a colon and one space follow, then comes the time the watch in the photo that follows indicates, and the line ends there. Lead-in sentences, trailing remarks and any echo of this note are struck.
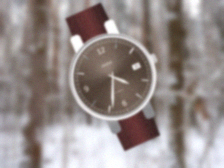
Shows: 4:34
